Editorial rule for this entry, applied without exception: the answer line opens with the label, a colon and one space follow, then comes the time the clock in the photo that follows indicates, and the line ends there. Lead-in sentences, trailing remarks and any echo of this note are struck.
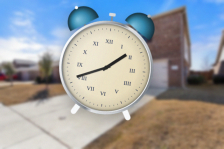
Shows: 1:41
